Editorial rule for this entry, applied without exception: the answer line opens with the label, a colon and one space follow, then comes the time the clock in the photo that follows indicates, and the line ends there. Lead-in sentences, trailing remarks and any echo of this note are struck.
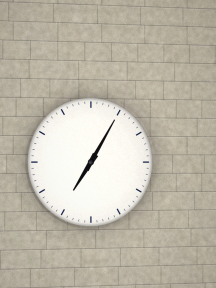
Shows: 7:05
